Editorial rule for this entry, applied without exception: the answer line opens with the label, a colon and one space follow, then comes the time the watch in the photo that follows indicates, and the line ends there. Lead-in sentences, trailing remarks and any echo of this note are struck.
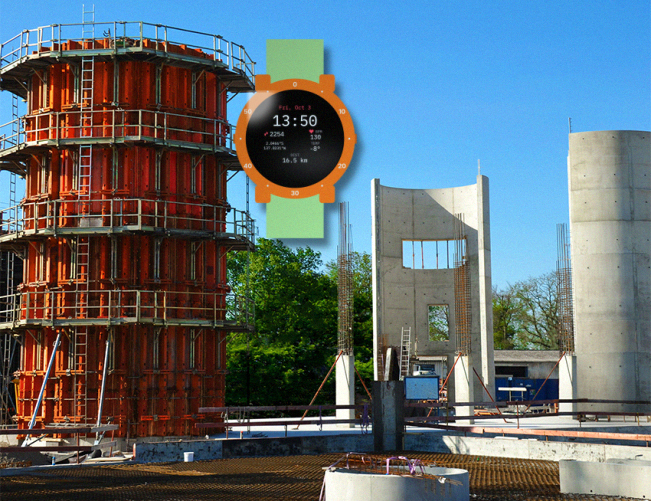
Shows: 13:50
